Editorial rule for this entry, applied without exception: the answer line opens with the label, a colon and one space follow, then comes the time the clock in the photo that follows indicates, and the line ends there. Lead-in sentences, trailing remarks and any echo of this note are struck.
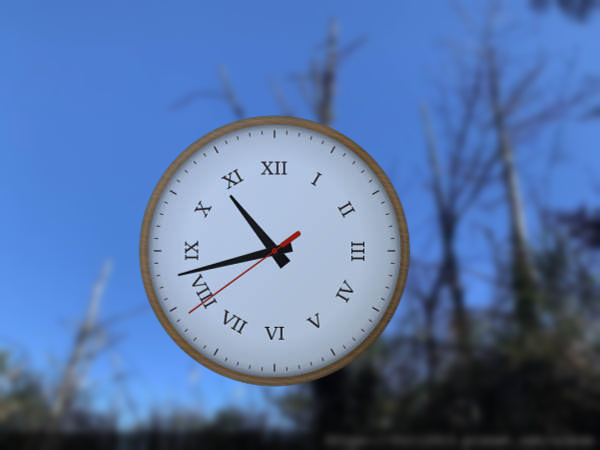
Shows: 10:42:39
